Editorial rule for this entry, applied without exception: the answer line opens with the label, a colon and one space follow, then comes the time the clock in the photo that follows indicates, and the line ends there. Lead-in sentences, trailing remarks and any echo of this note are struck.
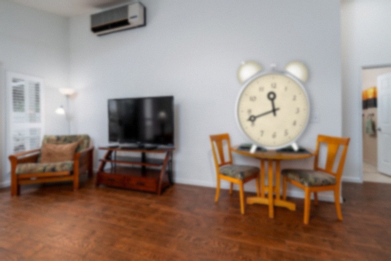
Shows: 11:42
